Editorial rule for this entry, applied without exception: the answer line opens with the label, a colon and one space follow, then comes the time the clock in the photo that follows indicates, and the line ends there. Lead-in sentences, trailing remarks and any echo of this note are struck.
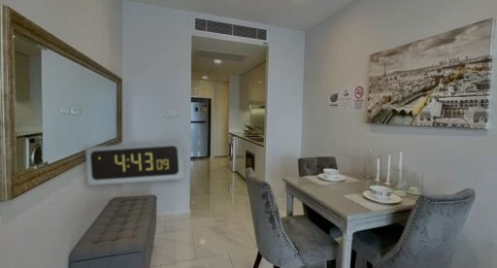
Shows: 4:43
